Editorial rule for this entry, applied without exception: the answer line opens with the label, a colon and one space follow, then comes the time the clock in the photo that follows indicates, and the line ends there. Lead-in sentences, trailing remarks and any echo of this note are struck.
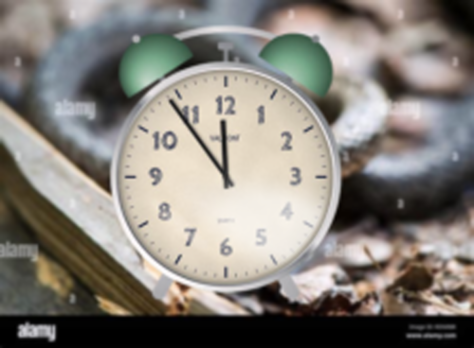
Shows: 11:54
